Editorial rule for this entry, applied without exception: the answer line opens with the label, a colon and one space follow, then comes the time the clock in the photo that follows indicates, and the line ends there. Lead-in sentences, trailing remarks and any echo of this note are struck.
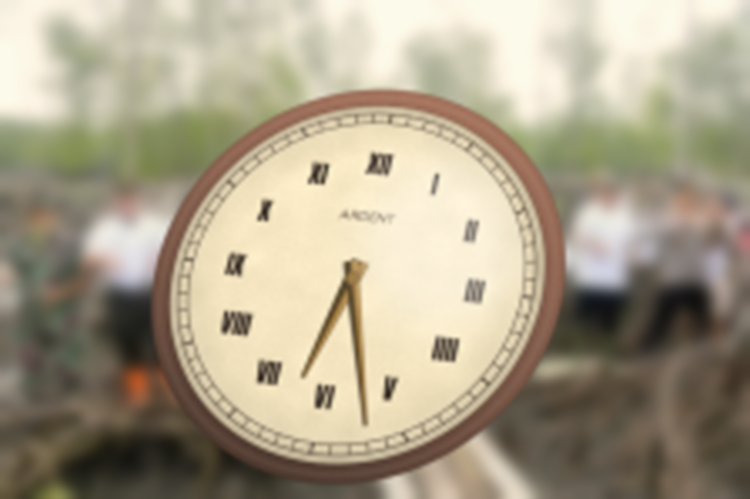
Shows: 6:27
